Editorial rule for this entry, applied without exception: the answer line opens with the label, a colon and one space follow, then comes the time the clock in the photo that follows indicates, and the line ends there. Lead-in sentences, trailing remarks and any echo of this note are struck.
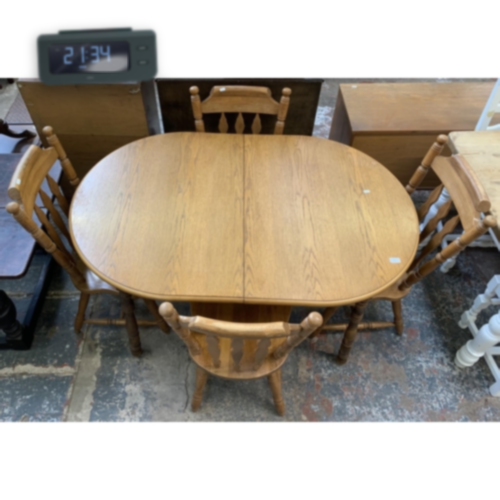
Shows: 21:34
